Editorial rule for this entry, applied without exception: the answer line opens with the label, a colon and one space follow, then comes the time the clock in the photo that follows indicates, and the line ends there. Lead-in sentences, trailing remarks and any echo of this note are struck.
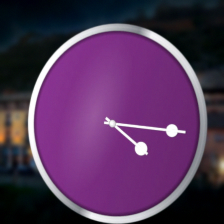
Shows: 4:16
